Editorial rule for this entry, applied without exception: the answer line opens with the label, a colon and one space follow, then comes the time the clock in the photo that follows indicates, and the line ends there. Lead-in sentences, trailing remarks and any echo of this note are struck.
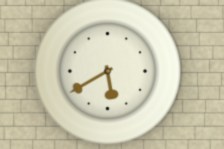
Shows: 5:40
